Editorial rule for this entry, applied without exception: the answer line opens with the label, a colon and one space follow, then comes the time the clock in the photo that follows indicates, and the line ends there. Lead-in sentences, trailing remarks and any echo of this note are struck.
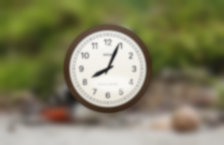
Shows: 8:04
